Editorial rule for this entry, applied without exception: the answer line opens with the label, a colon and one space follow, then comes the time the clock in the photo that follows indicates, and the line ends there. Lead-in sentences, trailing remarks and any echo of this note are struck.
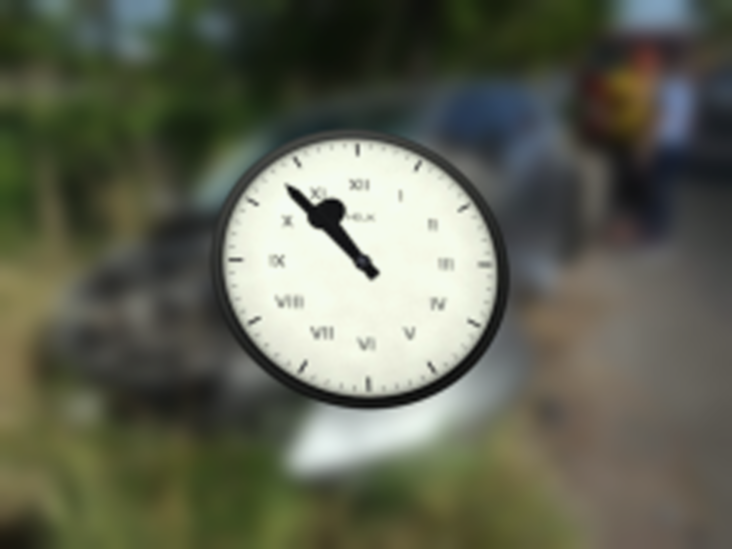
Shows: 10:53
